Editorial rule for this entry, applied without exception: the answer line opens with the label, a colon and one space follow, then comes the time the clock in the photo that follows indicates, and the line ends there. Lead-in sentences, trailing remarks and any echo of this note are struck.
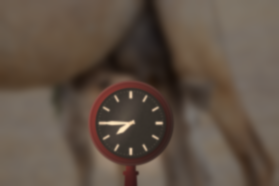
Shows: 7:45
